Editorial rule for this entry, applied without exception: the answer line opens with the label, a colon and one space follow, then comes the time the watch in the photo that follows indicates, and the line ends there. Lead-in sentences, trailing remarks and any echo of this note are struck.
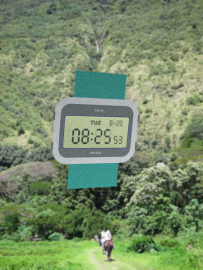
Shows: 8:25:53
